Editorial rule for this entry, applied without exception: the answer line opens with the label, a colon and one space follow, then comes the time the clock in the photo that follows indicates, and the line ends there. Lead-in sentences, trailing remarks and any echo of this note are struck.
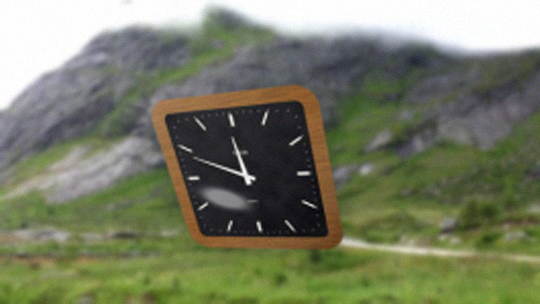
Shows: 11:49
